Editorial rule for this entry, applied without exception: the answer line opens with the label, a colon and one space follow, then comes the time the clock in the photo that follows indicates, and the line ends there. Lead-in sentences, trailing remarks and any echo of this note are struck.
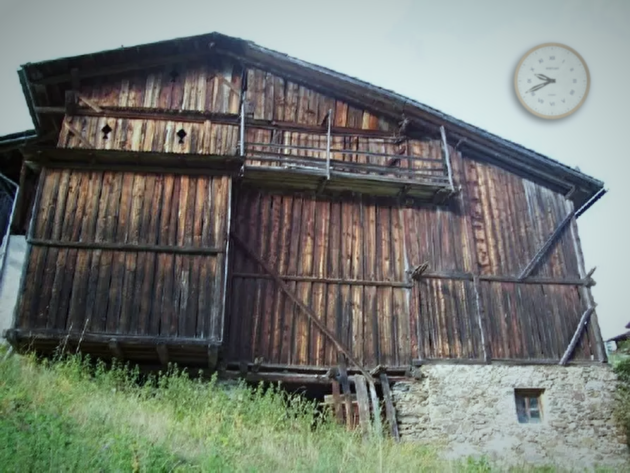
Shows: 9:41
